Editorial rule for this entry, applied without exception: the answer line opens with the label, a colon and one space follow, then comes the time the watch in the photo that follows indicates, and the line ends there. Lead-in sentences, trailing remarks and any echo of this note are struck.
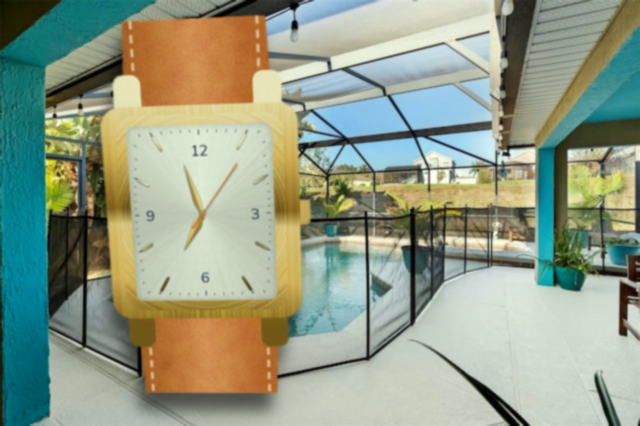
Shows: 6:57:06
